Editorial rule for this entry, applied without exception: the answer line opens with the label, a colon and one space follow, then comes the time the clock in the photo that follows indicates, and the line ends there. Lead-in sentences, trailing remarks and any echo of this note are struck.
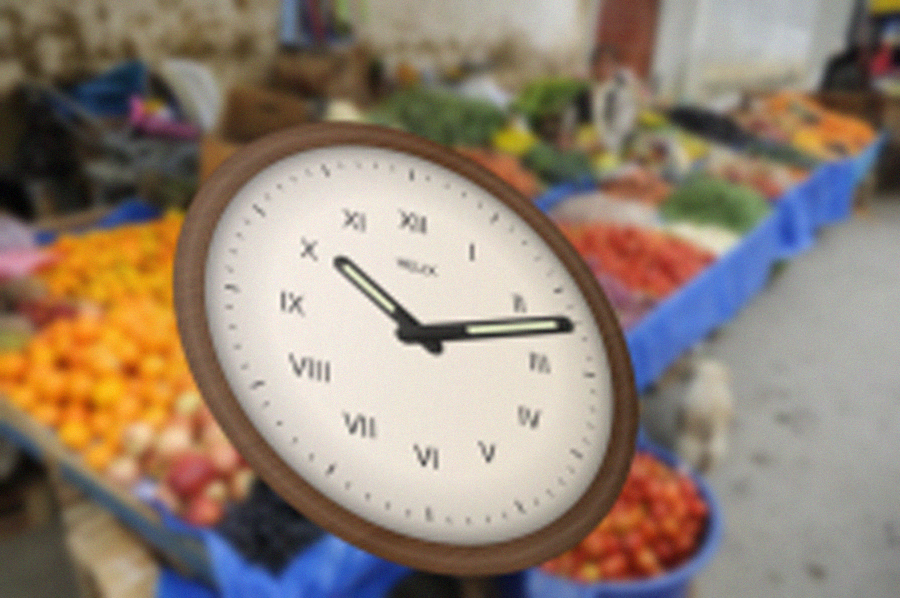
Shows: 10:12
